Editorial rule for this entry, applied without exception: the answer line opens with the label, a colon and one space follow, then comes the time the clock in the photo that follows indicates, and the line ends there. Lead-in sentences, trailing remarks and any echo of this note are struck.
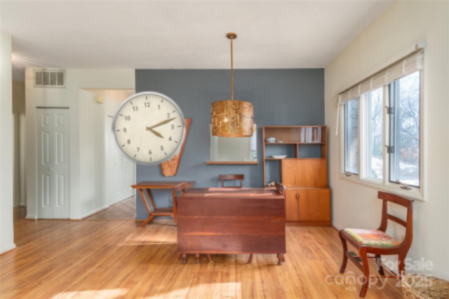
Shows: 4:12
